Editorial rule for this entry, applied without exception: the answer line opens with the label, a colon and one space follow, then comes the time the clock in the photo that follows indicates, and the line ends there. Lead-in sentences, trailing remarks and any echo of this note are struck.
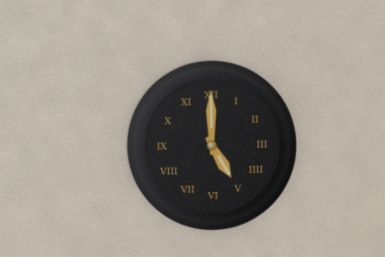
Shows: 5:00
